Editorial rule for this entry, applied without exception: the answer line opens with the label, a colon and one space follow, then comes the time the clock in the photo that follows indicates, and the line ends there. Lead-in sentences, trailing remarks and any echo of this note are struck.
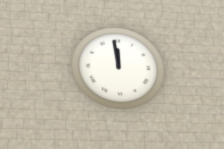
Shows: 11:59
